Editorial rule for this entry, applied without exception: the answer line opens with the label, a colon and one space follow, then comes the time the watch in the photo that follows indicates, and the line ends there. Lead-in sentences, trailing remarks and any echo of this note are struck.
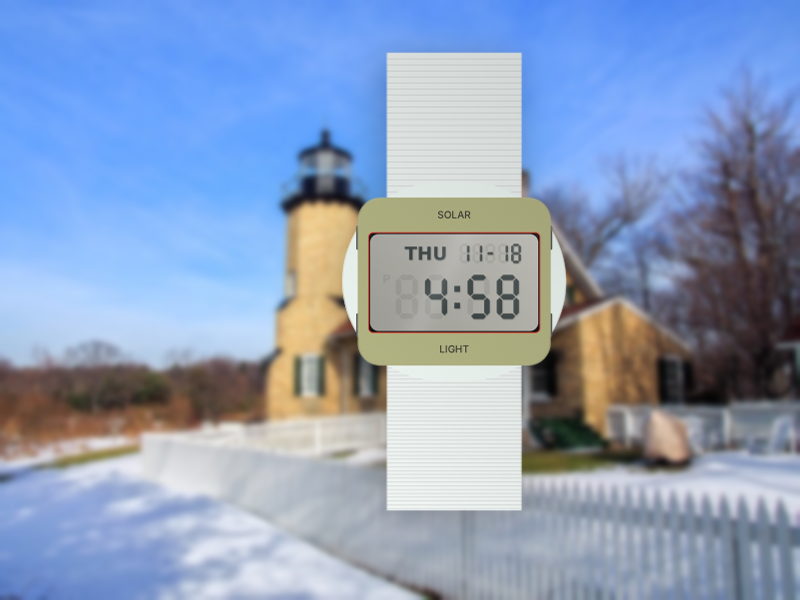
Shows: 4:58
